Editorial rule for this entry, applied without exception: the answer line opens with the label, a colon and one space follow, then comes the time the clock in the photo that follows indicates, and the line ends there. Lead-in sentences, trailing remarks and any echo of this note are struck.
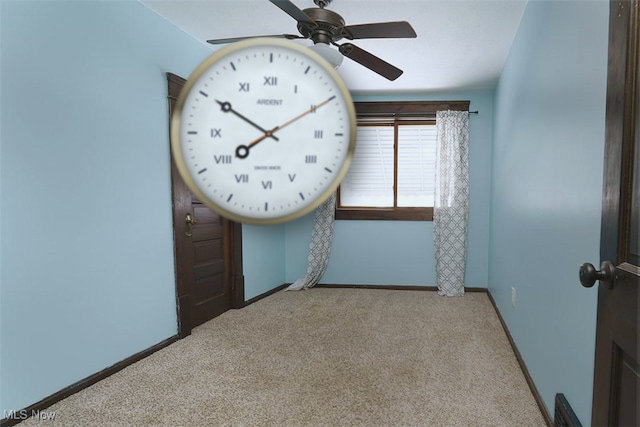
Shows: 7:50:10
